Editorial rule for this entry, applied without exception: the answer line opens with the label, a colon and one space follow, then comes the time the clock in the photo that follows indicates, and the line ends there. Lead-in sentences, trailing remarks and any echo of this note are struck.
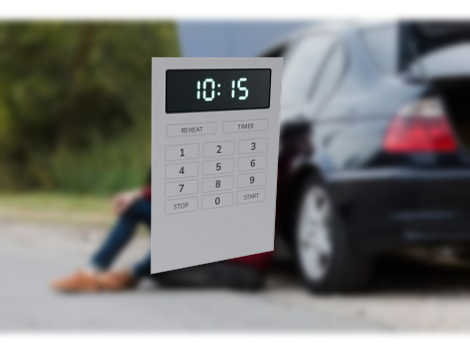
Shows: 10:15
